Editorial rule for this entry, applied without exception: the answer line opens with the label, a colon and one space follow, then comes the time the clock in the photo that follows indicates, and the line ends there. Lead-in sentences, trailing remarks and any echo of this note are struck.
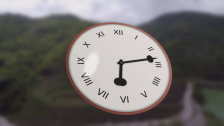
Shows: 6:13
